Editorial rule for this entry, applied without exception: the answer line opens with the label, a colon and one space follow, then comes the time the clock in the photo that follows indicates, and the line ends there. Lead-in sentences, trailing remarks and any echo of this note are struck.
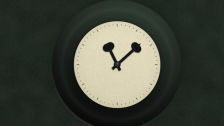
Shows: 11:08
